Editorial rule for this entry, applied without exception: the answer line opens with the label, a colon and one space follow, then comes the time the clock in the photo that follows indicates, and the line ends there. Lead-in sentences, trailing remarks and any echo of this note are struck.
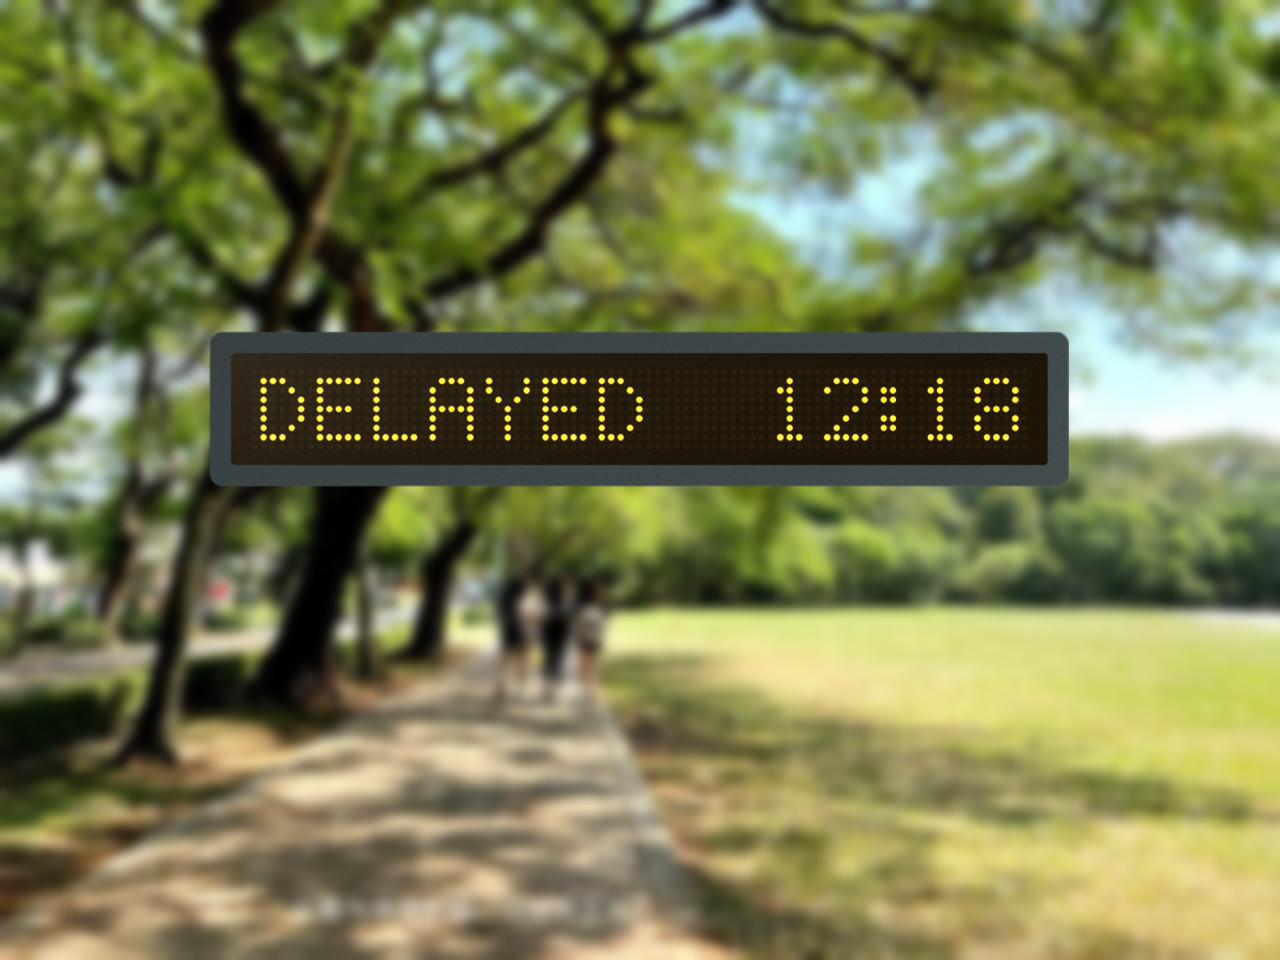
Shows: 12:18
